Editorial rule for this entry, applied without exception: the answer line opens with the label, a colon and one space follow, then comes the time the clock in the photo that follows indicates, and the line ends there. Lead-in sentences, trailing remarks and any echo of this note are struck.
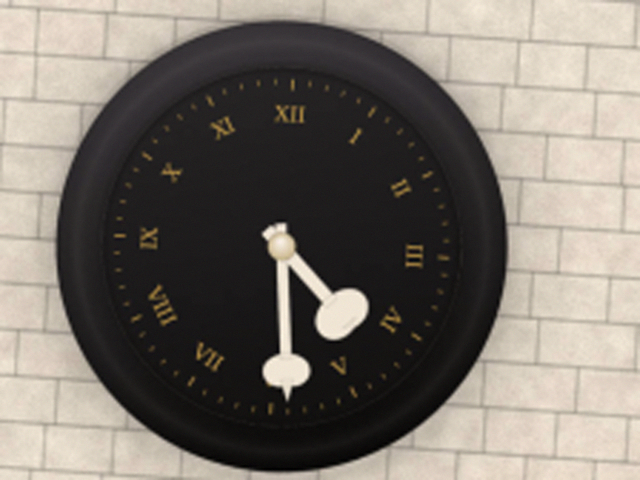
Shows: 4:29
